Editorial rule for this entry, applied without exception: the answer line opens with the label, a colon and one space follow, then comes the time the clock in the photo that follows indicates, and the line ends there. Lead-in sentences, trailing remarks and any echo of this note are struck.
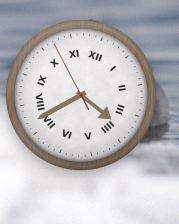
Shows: 3:36:52
